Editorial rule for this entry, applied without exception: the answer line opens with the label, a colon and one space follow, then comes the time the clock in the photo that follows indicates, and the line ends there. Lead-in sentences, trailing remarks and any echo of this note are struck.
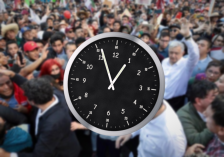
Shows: 12:56
